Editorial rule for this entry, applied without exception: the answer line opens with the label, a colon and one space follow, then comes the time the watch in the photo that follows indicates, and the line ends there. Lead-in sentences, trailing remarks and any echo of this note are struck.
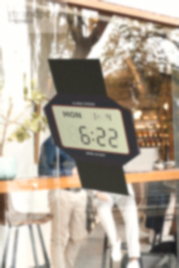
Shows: 6:22
